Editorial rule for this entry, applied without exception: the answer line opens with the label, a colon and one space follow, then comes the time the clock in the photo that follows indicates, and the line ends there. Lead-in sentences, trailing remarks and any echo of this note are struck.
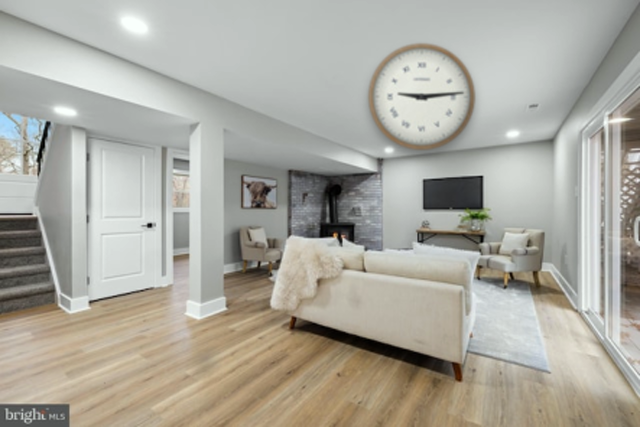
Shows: 9:14
